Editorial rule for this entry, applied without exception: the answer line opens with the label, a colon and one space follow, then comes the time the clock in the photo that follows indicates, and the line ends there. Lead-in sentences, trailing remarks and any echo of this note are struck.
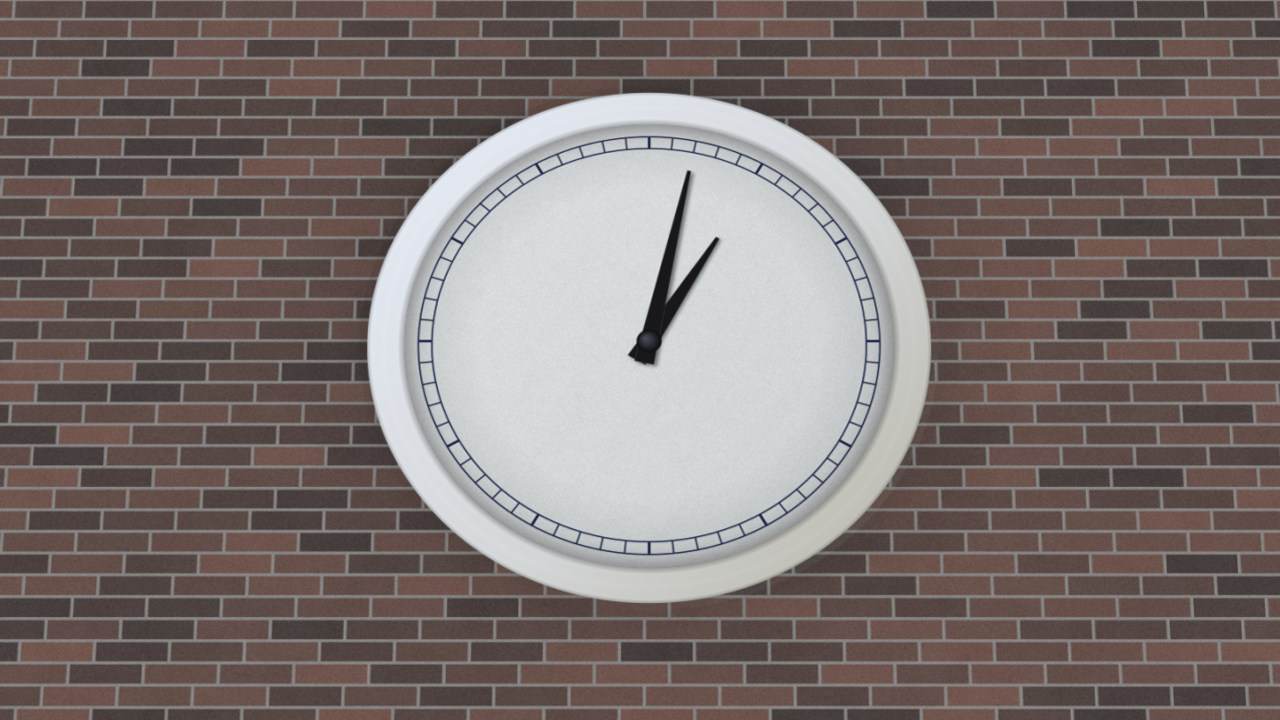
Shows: 1:02
